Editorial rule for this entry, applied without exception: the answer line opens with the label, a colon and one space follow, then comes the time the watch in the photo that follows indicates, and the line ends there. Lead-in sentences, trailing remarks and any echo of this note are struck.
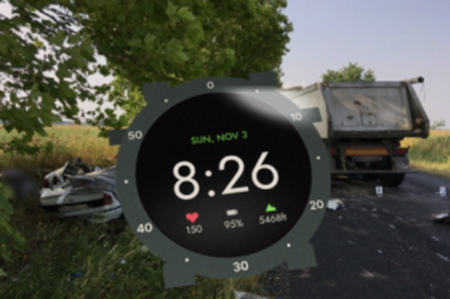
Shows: 8:26
